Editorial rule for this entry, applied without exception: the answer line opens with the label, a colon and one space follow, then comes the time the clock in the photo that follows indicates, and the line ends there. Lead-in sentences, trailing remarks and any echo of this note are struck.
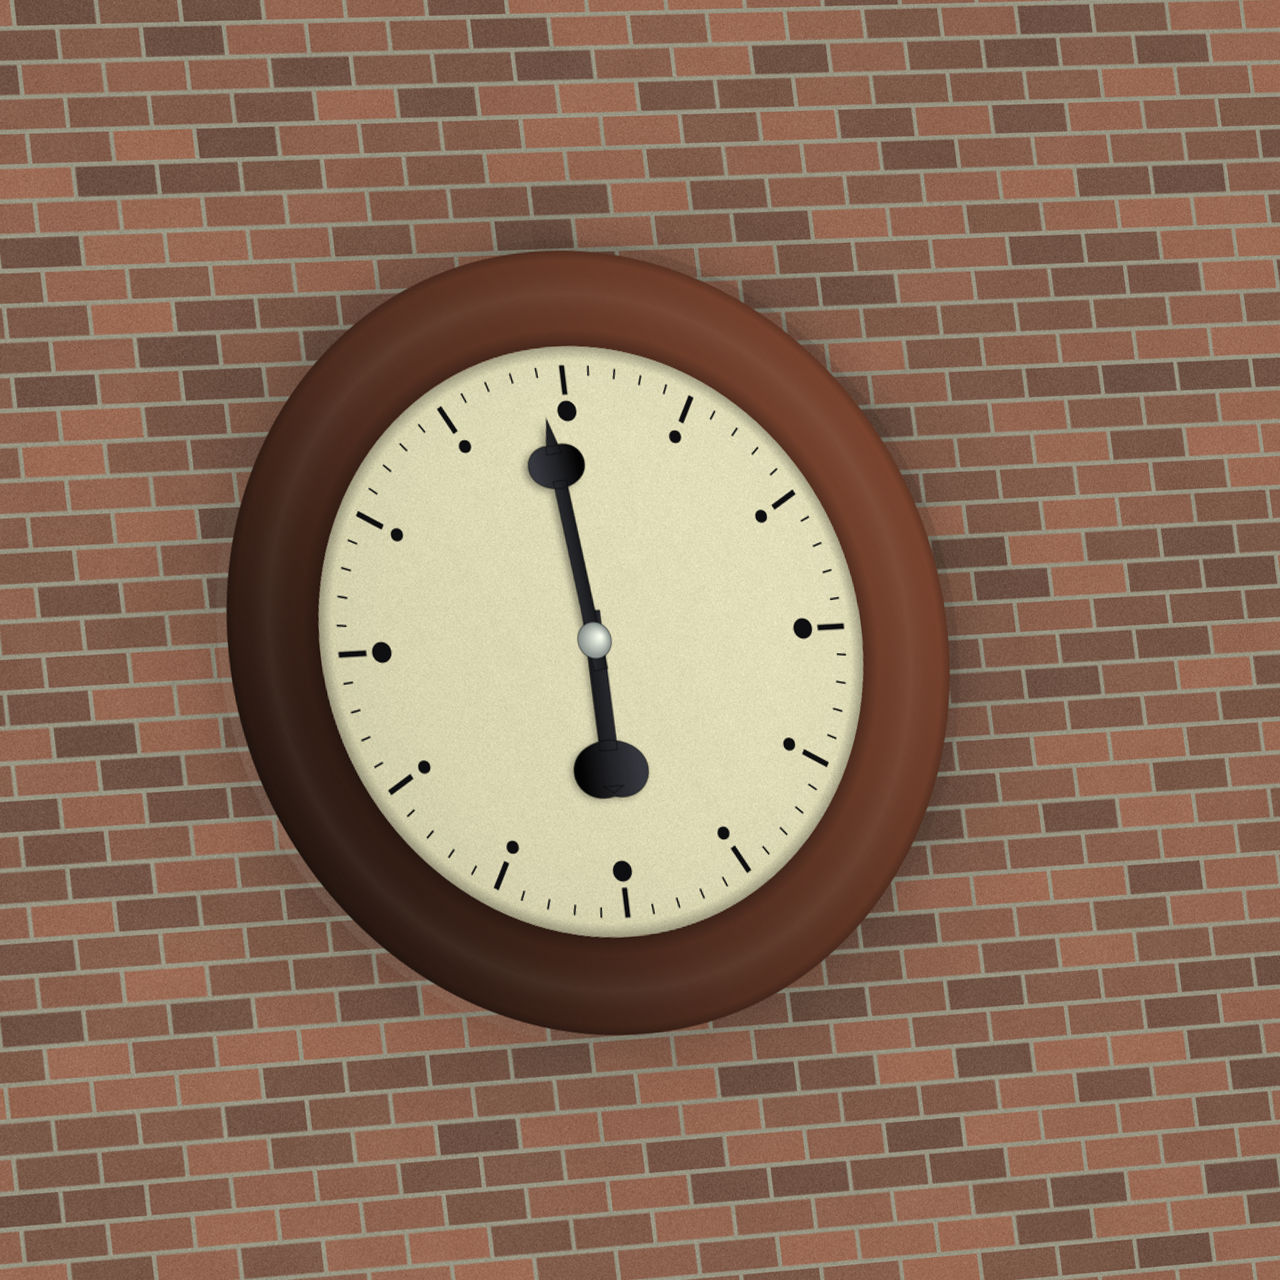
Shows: 5:59
